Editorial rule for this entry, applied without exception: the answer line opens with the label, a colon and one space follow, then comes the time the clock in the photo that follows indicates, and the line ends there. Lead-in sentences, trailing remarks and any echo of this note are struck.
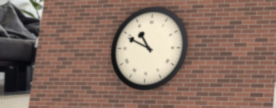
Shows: 10:49
